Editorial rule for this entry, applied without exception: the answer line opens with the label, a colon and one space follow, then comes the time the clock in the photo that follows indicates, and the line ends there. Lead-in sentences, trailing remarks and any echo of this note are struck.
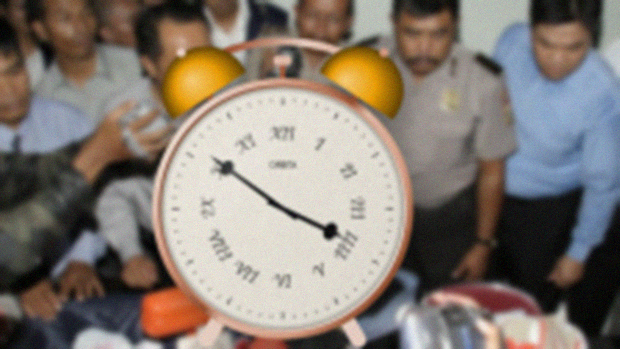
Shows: 3:51
